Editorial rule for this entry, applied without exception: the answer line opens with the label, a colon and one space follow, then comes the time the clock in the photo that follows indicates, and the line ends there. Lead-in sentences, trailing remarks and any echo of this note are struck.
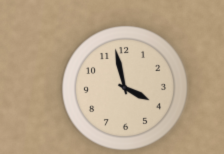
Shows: 3:58
